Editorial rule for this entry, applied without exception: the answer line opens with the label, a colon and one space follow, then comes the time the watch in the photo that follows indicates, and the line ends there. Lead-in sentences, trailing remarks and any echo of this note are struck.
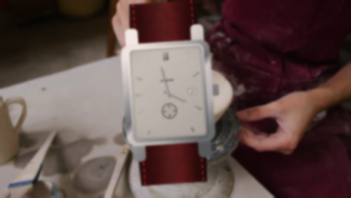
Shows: 3:58
